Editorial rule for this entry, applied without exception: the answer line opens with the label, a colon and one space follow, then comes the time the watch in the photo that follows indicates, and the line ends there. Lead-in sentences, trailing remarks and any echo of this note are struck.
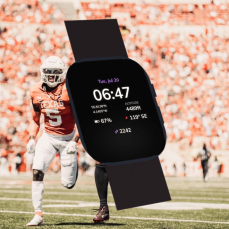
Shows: 6:47
